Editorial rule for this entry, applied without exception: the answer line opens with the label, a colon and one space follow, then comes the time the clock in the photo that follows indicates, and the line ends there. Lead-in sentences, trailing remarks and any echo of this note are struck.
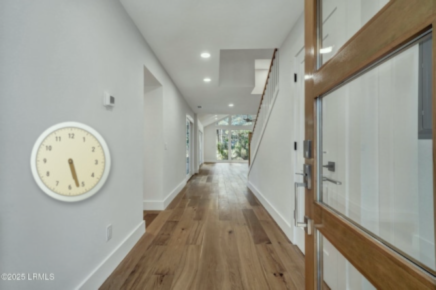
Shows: 5:27
